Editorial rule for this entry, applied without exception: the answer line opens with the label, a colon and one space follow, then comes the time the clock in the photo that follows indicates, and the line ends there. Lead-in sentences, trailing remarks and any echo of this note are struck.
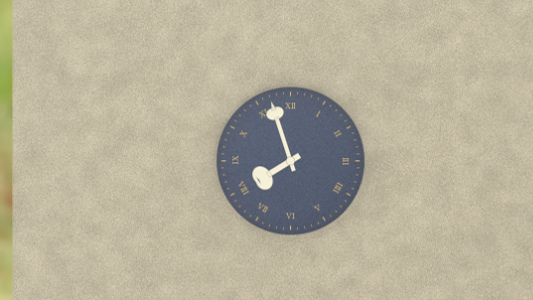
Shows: 7:57
